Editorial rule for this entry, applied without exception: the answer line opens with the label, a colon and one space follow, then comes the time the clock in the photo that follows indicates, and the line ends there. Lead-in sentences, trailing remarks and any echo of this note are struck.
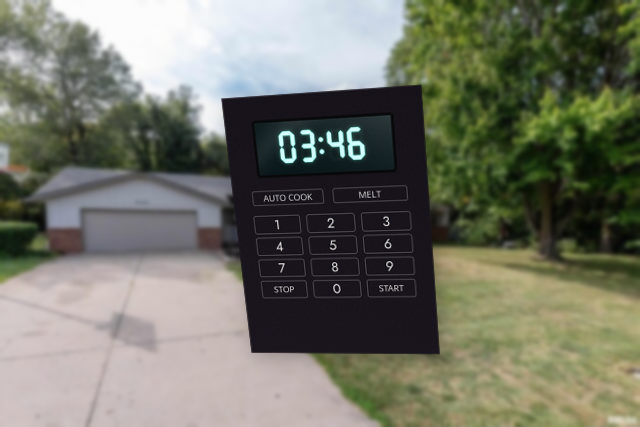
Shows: 3:46
